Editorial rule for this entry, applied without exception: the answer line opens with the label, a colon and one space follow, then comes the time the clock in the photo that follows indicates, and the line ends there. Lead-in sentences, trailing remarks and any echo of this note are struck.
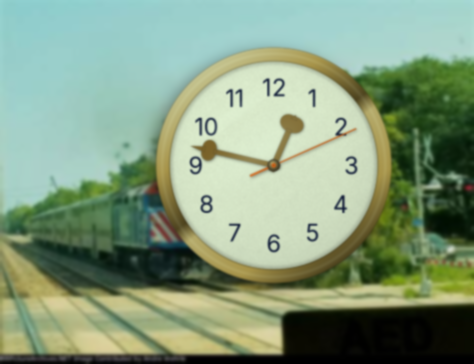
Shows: 12:47:11
